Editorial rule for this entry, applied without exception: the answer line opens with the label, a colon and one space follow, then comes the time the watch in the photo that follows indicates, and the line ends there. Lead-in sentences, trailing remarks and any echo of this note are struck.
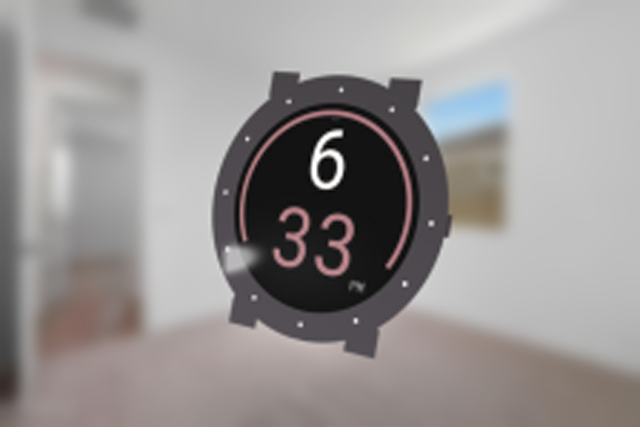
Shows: 6:33
